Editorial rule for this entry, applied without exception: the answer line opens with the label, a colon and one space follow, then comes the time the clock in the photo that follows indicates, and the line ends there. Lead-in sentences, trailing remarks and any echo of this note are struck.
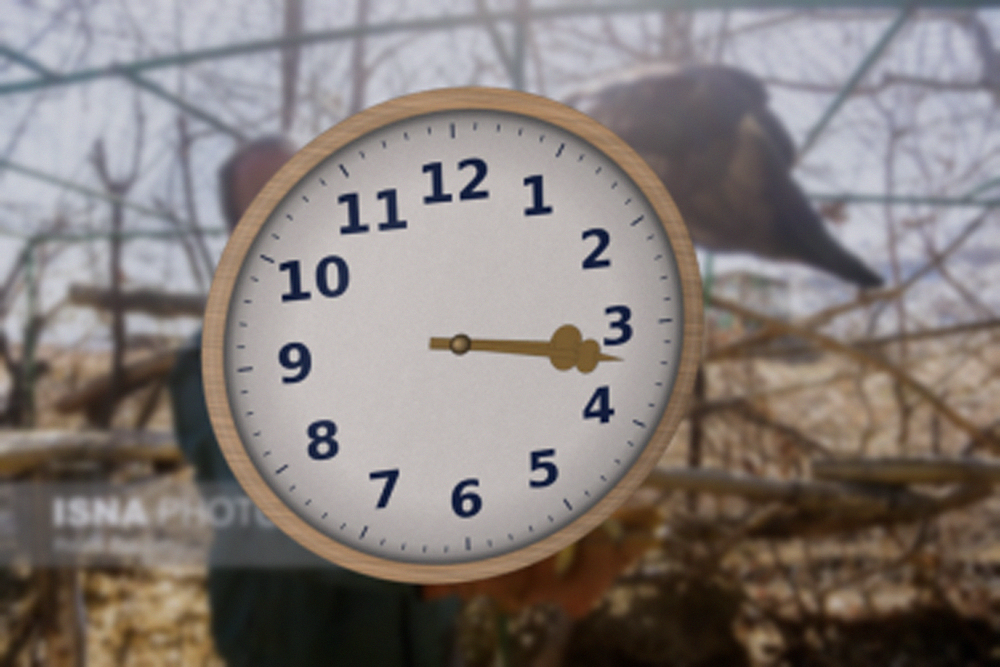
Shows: 3:17
